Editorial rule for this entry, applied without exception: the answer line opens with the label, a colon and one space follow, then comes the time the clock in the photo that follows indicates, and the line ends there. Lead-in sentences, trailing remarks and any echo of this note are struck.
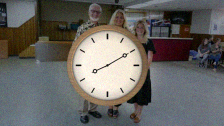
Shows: 8:10
